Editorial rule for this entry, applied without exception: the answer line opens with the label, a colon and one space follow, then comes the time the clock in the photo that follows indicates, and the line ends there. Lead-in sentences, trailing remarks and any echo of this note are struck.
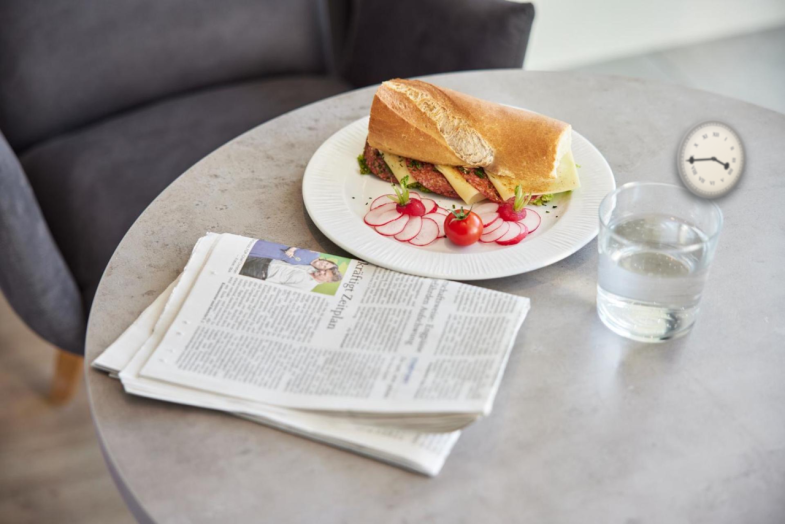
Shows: 3:44
